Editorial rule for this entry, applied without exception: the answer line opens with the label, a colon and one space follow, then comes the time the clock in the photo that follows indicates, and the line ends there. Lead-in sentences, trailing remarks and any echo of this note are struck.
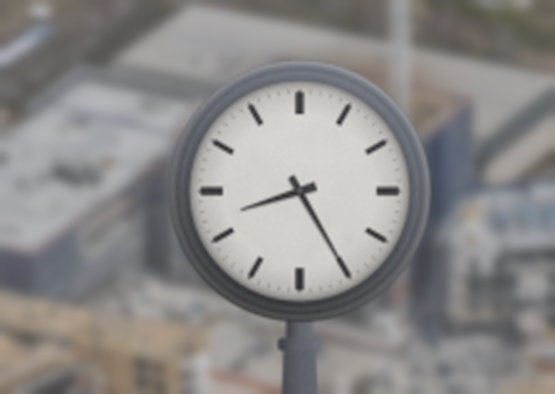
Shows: 8:25
